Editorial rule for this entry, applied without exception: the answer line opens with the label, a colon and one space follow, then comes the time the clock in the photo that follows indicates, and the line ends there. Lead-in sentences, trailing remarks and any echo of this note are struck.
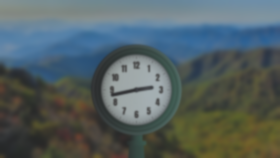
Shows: 2:43
